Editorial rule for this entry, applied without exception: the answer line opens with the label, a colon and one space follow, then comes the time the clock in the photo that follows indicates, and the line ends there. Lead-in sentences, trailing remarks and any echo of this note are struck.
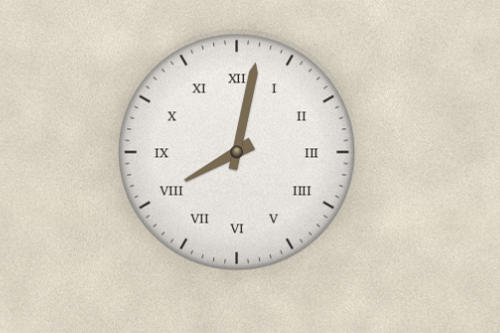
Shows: 8:02
